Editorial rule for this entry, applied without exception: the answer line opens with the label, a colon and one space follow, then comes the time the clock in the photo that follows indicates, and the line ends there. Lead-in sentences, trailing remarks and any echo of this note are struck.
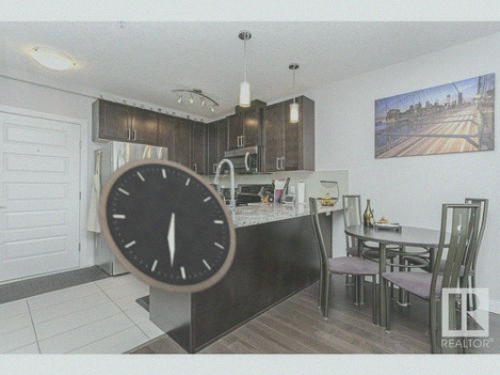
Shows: 6:32
